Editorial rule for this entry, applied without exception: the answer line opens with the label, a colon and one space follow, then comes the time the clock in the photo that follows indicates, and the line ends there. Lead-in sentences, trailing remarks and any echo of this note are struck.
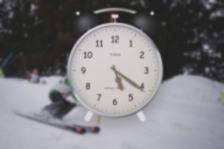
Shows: 5:21
